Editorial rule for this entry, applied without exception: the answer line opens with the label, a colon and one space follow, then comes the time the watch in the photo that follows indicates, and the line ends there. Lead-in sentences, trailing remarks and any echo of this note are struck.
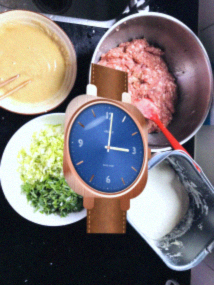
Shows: 3:01
